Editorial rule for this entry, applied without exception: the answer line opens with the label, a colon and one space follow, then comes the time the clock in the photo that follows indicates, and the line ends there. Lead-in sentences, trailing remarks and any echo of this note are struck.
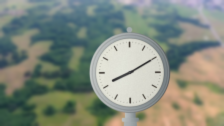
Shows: 8:10
